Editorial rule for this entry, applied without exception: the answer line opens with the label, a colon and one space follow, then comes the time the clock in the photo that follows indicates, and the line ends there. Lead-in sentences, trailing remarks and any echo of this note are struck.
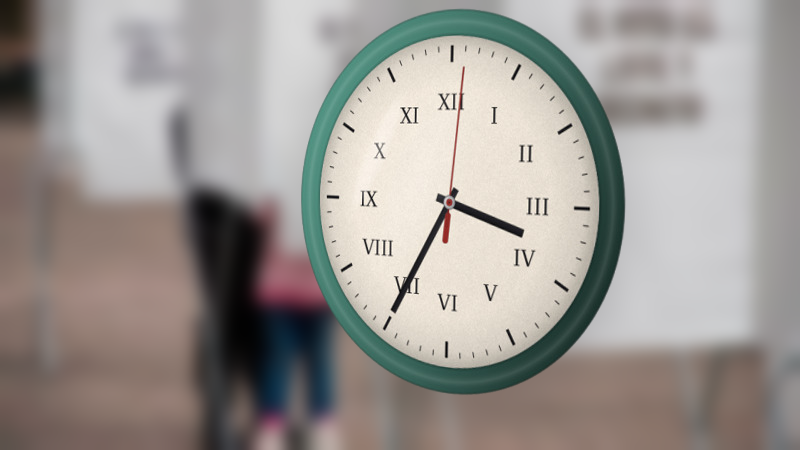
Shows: 3:35:01
